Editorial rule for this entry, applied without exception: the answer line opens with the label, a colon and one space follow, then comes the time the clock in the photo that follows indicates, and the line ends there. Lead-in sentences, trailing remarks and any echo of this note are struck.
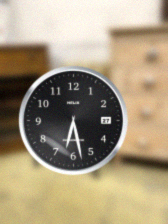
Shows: 6:28
